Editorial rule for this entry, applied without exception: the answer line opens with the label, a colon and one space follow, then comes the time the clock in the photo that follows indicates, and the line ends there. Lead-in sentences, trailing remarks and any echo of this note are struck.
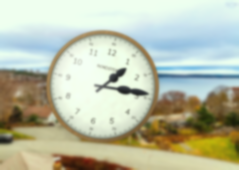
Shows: 1:14
